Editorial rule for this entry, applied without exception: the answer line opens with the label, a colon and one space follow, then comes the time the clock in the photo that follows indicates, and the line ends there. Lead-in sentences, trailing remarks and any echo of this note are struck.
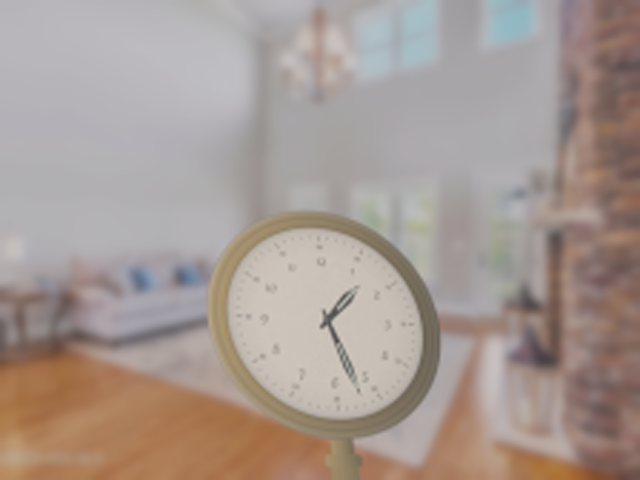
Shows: 1:27
